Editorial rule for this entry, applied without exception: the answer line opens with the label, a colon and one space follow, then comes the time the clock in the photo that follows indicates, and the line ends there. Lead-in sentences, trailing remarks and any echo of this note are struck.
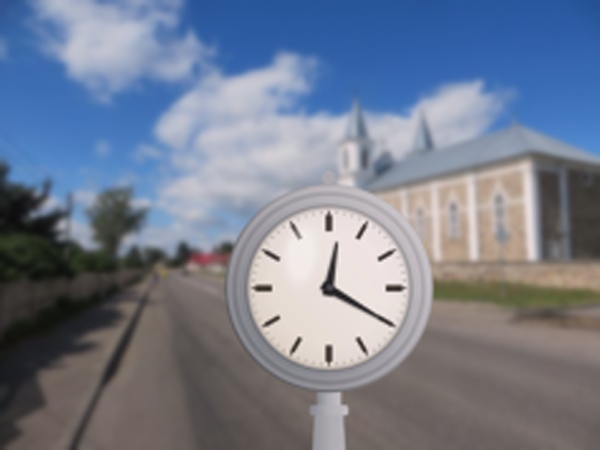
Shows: 12:20
